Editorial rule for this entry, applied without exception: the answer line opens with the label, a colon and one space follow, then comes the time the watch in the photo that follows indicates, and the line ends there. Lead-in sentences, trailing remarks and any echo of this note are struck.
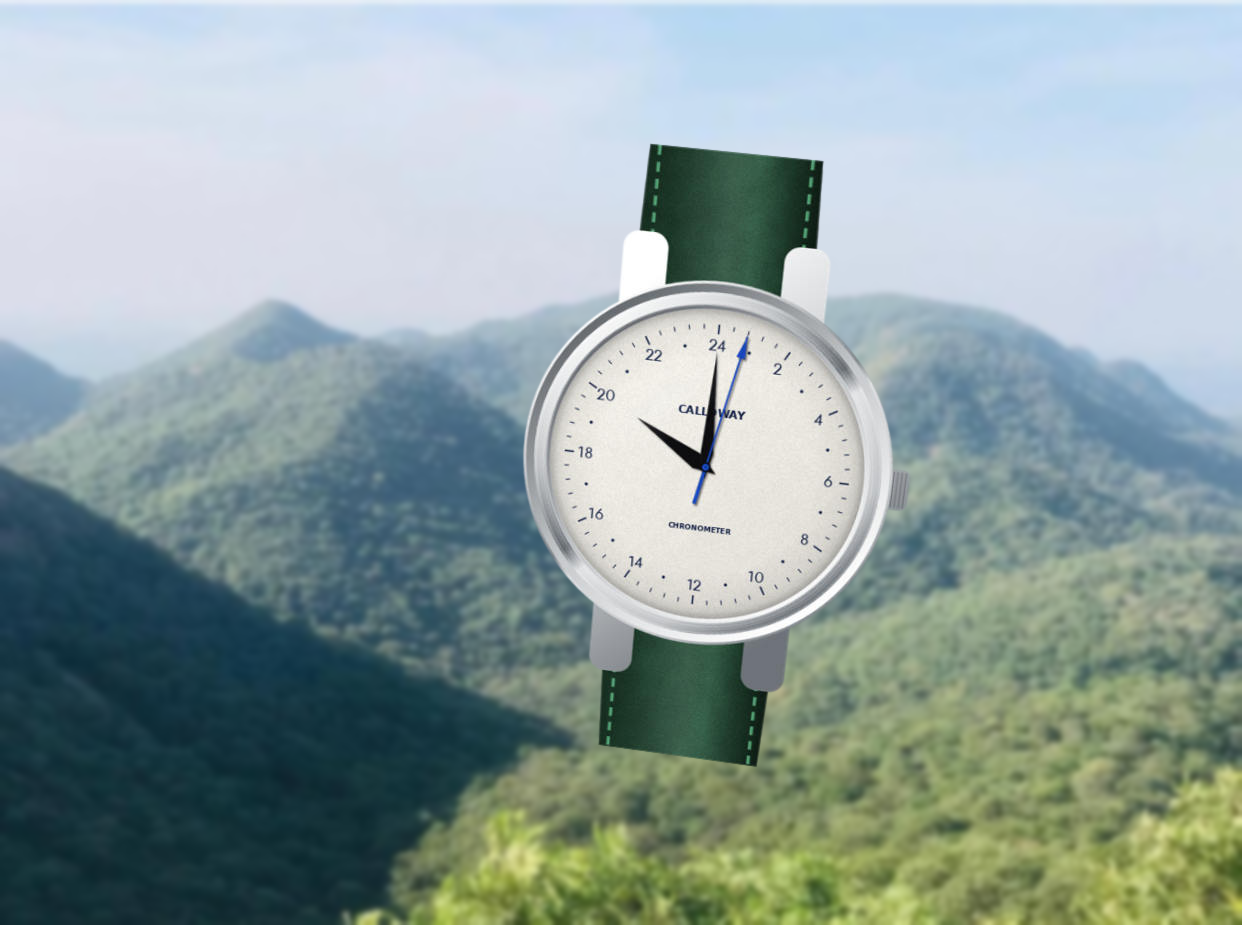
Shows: 20:00:02
